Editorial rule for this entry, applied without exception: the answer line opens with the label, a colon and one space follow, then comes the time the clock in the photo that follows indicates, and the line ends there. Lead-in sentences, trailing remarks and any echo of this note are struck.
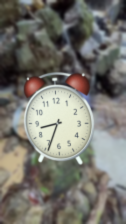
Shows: 8:34
